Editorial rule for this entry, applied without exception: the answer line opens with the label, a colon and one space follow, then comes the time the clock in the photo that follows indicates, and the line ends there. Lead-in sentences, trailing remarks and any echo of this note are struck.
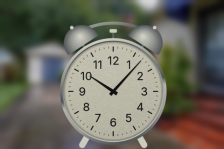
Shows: 10:07
